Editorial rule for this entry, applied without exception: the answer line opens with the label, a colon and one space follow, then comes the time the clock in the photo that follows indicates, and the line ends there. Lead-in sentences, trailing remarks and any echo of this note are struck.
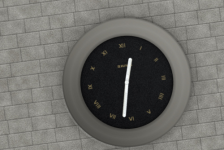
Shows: 12:32
